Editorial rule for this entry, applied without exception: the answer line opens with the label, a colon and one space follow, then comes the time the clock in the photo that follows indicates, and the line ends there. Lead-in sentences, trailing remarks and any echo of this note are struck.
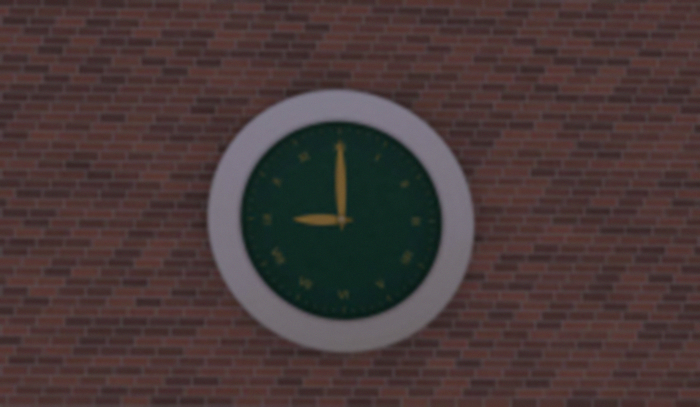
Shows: 9:00
